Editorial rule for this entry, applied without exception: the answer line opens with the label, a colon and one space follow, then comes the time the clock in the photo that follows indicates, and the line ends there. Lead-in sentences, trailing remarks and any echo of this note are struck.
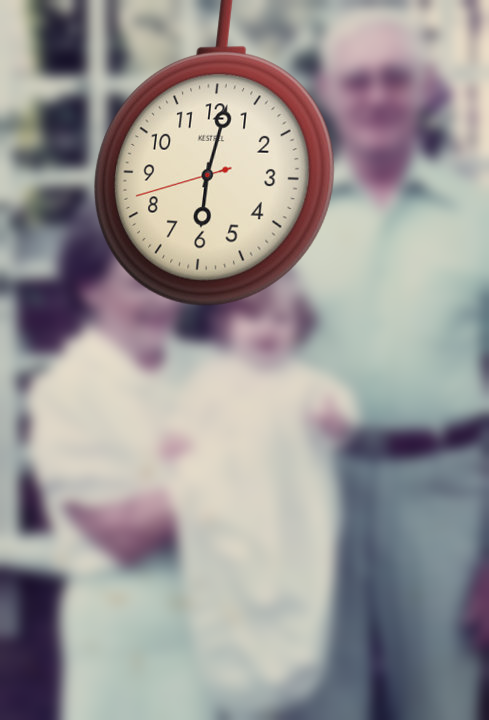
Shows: 6:01:42
